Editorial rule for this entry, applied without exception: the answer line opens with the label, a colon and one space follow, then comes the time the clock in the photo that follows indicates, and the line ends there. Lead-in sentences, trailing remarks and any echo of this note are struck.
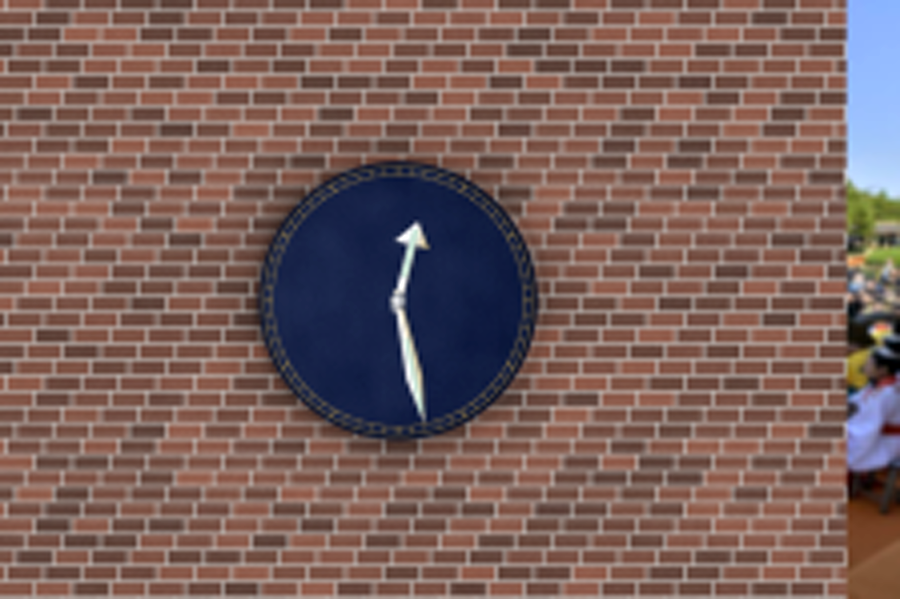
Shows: 12:28
